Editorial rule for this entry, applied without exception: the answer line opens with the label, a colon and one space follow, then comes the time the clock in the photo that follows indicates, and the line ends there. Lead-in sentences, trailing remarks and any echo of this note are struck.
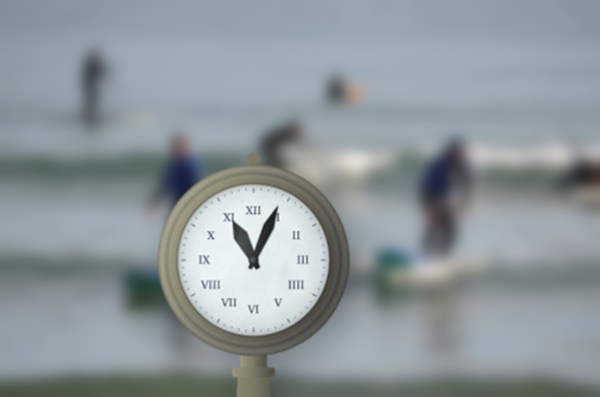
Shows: 11:04
